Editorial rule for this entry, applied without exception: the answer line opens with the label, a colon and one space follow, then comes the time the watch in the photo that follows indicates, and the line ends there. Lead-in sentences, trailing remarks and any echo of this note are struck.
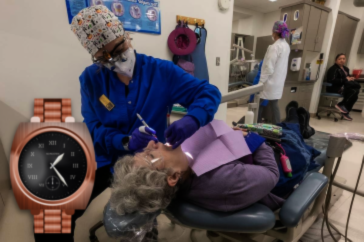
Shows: 1:24
